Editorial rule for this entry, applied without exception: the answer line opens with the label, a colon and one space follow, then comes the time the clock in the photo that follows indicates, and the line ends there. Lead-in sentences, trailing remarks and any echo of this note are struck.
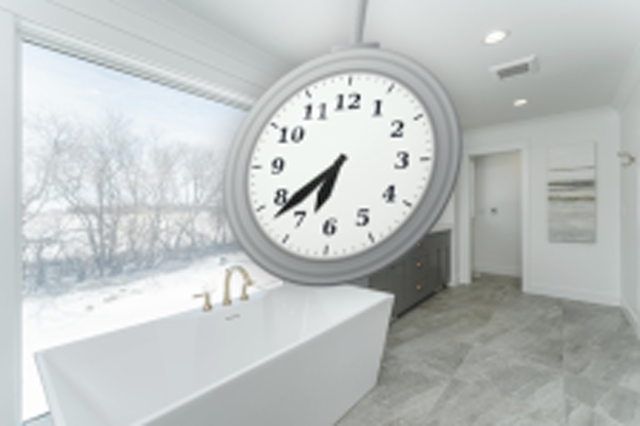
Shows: 6:38
